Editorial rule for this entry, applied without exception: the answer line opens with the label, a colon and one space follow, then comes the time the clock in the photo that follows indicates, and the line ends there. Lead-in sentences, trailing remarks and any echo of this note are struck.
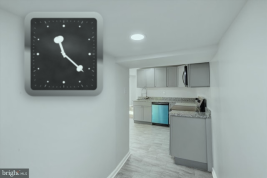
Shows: 11:22
